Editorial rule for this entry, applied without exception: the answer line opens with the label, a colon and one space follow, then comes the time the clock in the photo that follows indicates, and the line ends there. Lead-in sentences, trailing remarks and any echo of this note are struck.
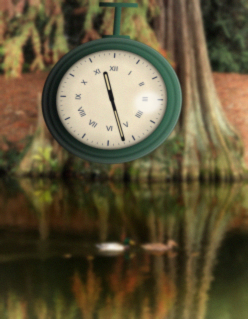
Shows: 11:27
